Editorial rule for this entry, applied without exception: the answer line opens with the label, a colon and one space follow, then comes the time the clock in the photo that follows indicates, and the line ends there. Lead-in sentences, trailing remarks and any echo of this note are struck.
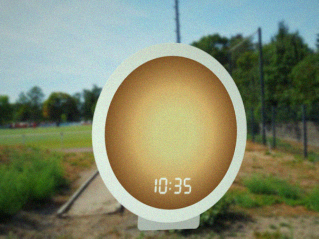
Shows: 10:35
